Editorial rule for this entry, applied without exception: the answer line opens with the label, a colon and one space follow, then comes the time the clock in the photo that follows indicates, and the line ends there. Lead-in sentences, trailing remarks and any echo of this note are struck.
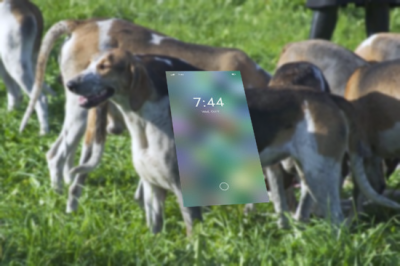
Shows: 7:44
